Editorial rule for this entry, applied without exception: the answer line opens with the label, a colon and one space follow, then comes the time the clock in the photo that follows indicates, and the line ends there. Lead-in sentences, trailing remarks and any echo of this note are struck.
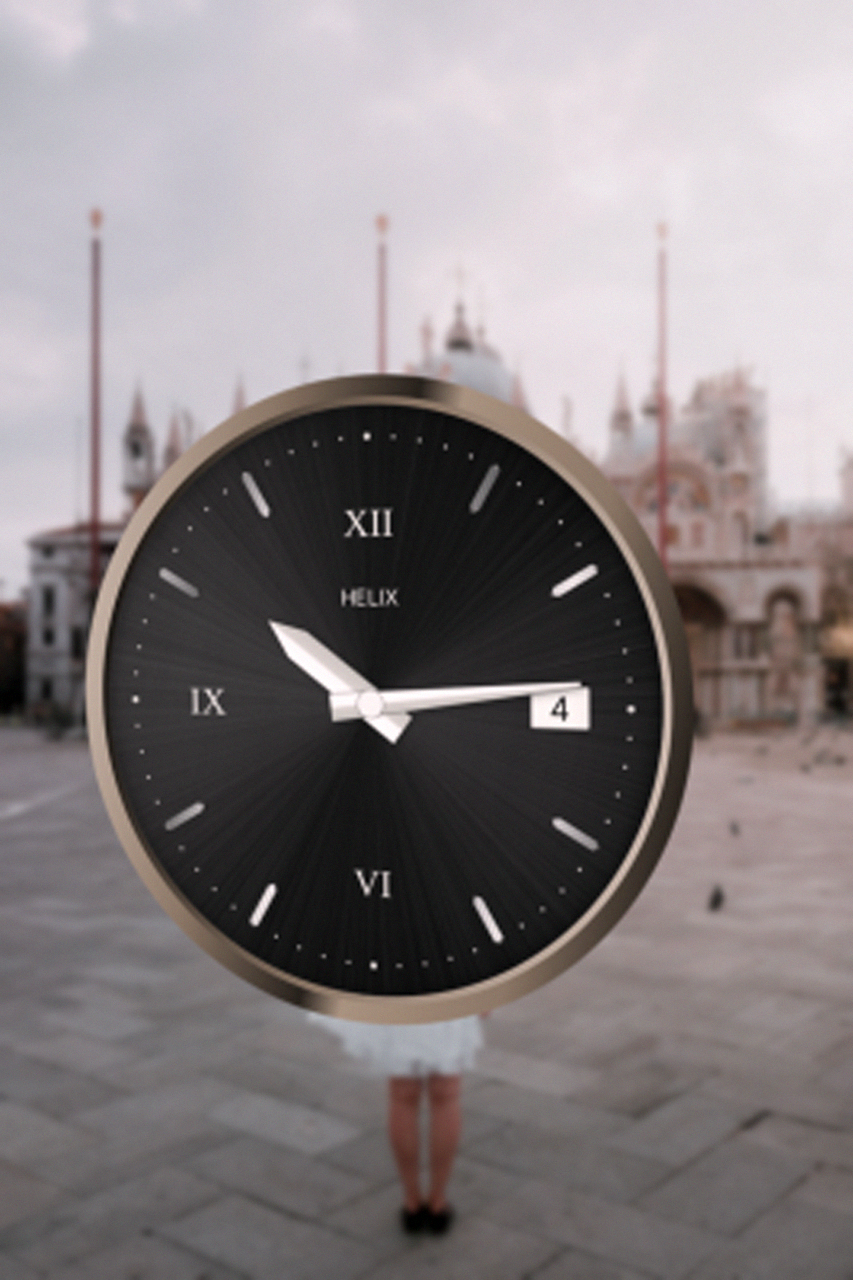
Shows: 10:14
